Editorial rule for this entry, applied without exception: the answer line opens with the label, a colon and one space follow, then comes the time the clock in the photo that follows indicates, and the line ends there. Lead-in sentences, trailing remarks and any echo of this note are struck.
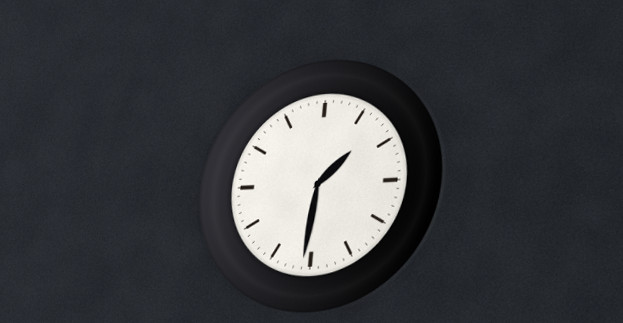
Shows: 1:31
